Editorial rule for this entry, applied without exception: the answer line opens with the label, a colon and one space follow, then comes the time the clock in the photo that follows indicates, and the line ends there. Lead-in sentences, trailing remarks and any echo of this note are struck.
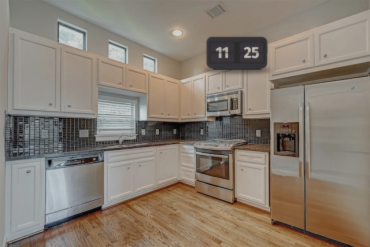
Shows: 11:25
